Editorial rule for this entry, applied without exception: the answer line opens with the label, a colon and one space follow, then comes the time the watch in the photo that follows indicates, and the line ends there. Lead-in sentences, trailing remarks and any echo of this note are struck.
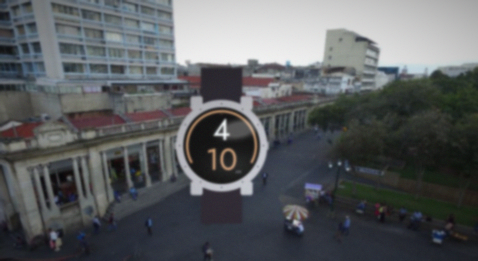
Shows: 4:10
